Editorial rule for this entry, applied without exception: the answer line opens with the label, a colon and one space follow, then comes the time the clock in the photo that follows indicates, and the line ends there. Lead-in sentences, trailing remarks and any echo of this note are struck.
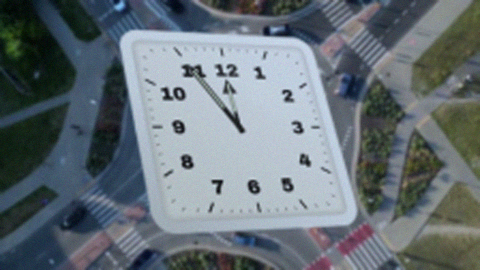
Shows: 11:55
